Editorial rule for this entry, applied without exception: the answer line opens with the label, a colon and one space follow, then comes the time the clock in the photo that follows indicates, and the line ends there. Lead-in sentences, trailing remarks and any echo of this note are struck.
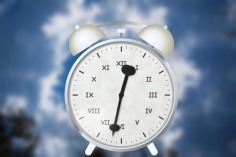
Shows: 12:32
